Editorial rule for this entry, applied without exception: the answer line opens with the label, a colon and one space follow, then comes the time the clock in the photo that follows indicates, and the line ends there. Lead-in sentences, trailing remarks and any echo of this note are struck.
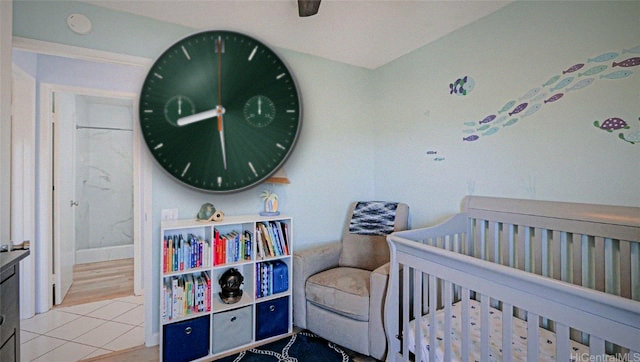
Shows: 8:29
